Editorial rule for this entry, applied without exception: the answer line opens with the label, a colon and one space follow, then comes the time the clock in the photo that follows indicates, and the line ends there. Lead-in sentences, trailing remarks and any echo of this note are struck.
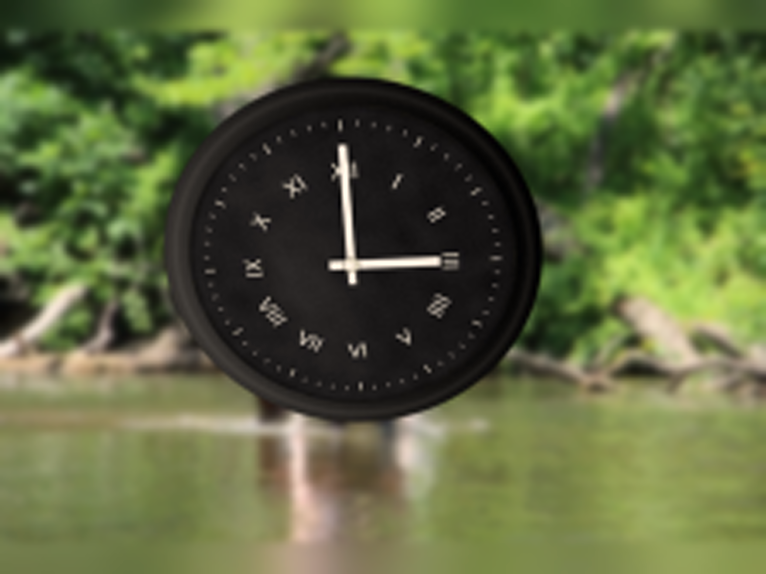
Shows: 3:00
